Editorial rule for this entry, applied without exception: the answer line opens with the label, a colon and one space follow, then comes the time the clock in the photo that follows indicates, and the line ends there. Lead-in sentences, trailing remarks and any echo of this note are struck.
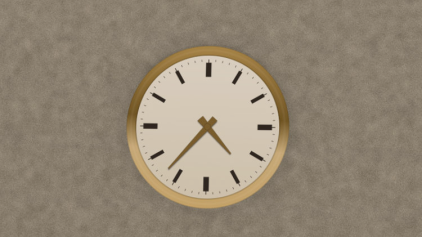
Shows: 4:37
